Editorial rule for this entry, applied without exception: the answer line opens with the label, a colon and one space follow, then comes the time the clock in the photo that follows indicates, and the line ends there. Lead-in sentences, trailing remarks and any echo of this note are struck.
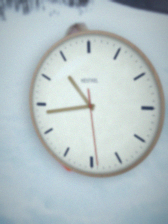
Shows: 10:43:29
